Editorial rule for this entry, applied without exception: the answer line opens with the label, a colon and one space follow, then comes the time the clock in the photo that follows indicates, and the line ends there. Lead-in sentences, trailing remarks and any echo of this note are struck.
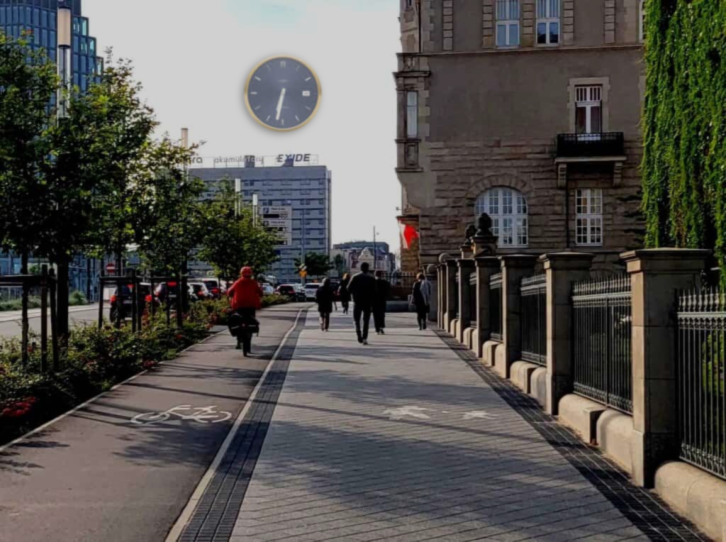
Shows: 6:32
